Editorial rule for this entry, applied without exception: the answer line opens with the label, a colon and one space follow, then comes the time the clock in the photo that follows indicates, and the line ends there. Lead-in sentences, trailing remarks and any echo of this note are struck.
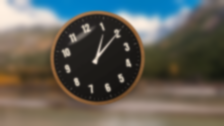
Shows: 1:10
